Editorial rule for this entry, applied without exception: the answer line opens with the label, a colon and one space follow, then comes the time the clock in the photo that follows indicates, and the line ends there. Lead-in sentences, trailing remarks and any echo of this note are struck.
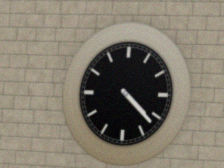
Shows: 4:22
